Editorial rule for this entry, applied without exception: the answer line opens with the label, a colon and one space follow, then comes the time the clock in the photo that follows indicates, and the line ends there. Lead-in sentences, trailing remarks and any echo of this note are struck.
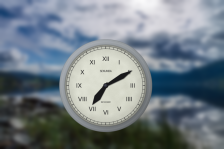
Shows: 7:10
